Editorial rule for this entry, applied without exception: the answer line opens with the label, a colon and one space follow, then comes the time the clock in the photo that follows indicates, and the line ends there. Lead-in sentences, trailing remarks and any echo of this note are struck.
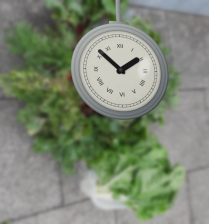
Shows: 1:52
